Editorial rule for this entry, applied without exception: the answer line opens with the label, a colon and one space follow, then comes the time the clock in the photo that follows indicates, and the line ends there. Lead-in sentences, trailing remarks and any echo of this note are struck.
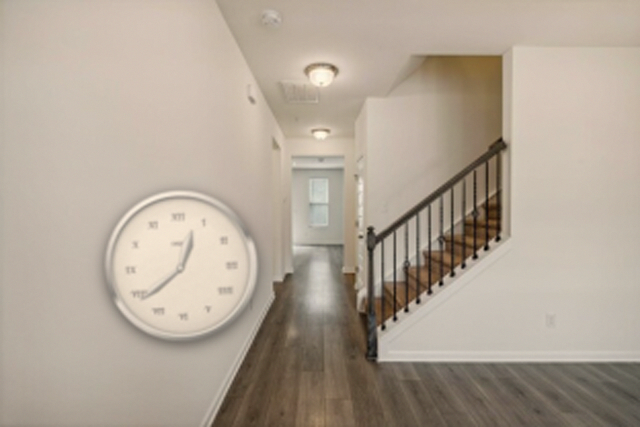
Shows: 12:39
